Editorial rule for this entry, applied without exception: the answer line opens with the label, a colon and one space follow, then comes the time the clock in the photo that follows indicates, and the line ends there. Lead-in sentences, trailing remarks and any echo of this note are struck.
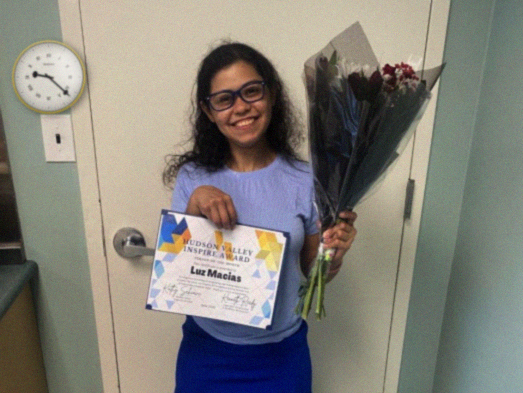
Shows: 9:22
